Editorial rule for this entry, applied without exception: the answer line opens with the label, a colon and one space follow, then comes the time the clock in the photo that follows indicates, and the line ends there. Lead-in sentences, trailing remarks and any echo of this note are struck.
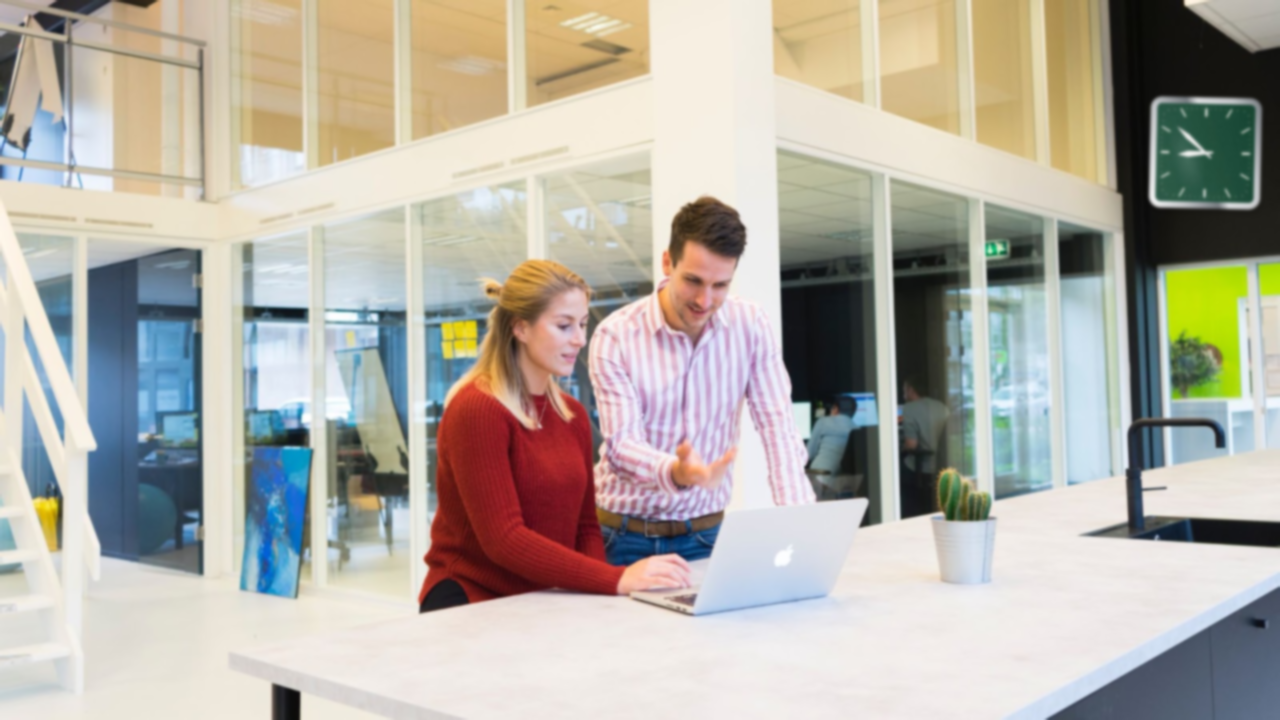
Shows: 8:52
